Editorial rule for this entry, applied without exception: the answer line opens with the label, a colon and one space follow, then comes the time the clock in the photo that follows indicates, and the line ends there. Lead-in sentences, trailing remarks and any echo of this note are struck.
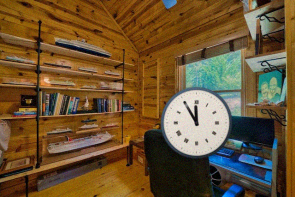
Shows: 11:55
